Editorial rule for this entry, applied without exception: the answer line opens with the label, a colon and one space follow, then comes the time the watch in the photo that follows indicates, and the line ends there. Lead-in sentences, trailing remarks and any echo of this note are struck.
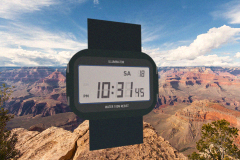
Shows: 10:31:45
